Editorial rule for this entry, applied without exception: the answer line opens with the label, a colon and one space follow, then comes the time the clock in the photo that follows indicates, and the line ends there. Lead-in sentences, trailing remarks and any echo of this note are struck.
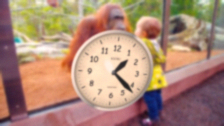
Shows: 1:22
